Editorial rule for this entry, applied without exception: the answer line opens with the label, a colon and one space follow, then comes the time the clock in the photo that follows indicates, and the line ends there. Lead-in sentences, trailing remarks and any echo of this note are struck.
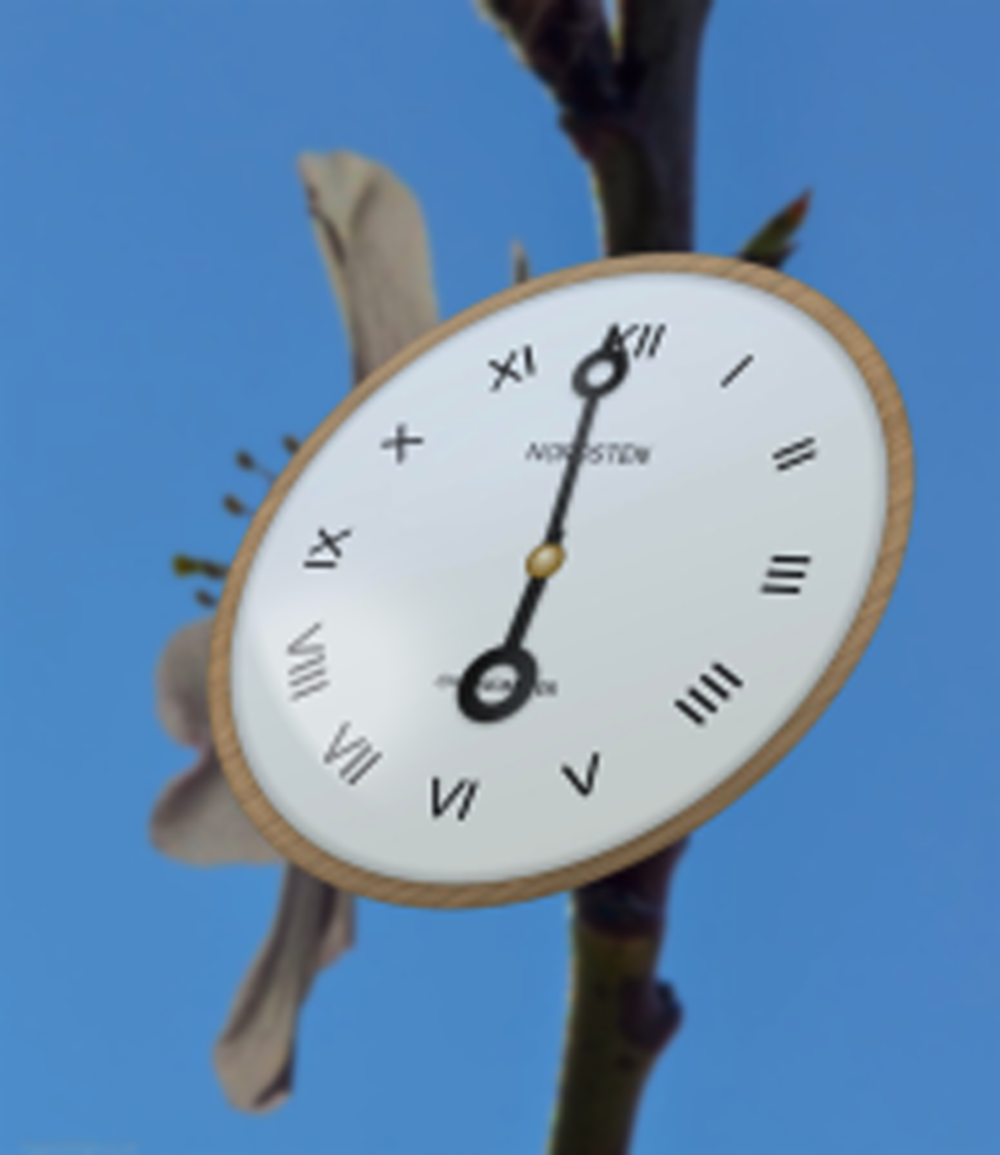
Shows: 5:59
